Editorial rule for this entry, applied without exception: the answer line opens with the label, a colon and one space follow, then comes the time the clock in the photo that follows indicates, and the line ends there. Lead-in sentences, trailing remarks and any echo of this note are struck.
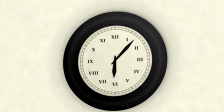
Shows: 6:07
